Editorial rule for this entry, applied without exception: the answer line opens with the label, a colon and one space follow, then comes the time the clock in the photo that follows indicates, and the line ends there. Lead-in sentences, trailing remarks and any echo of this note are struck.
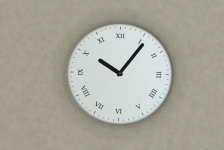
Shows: 10:06
